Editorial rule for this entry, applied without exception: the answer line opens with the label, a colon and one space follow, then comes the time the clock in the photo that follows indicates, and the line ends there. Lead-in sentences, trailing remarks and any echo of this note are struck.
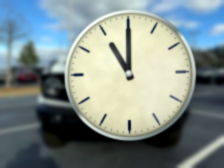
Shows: 11:00
